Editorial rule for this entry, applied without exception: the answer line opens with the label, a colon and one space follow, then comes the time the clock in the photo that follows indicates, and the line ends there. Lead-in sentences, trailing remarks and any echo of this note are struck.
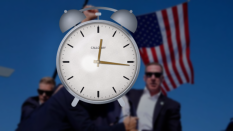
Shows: 12:16
